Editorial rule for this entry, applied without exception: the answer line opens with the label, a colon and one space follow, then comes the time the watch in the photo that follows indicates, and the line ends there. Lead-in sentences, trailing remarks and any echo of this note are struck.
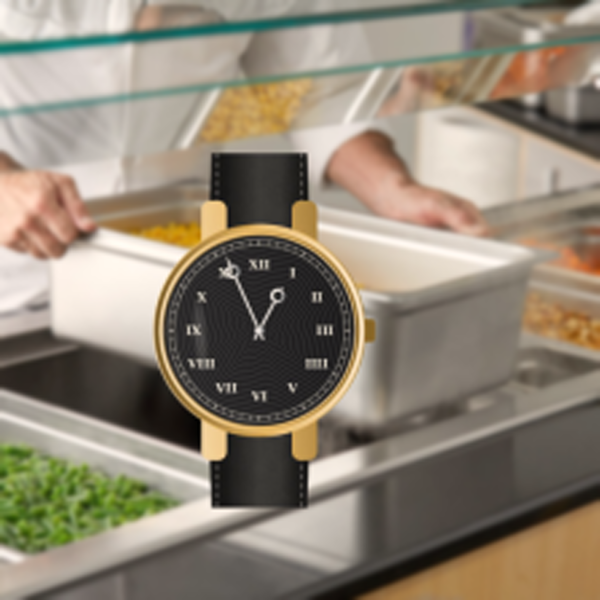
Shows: 12:56
